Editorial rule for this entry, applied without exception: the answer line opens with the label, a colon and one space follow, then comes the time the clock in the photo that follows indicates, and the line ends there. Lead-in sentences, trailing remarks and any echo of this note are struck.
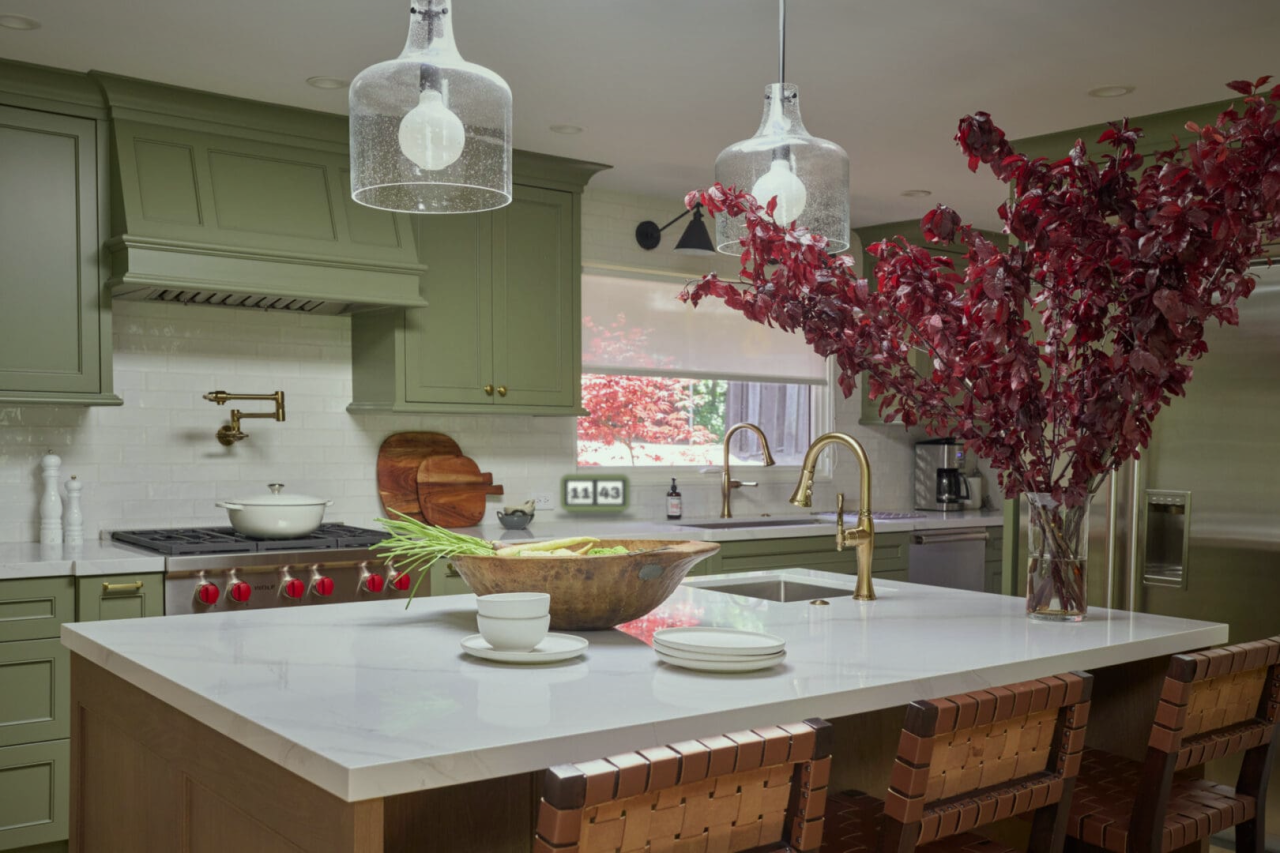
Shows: 11:43
